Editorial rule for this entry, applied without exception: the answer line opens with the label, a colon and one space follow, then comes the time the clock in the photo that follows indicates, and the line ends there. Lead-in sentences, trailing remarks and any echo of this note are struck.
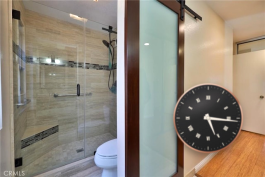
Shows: 5:16
